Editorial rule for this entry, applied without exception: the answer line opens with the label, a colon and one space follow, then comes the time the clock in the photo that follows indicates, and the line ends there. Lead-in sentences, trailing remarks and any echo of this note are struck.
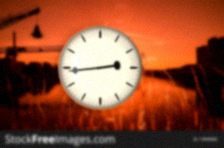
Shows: 2:44
